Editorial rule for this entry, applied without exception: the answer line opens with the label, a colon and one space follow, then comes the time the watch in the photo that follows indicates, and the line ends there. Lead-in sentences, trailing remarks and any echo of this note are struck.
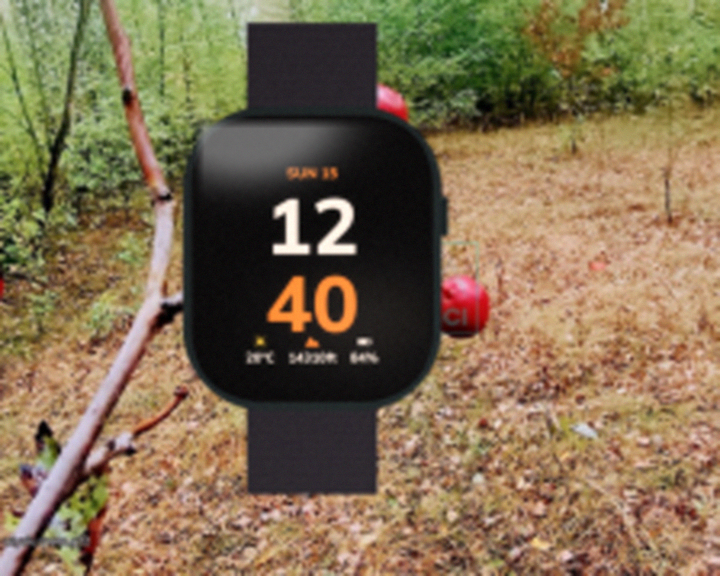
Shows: 12:40
